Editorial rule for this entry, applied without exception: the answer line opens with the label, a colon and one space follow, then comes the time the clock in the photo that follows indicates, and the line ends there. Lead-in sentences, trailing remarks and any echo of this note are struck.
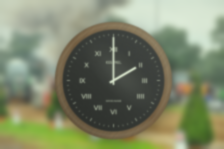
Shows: 2:00
